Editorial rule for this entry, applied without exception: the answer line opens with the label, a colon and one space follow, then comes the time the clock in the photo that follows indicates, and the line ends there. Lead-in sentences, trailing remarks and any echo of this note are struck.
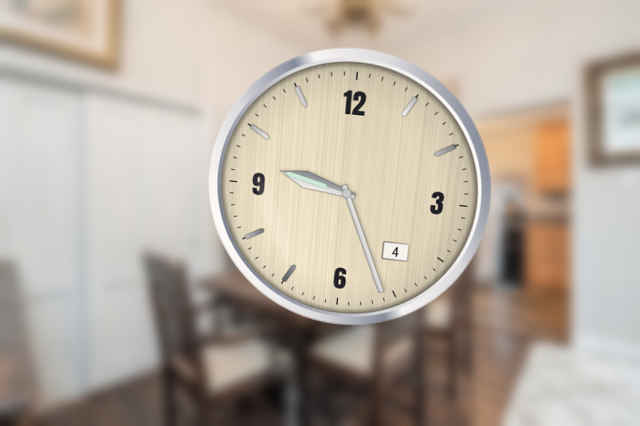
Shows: 9:26
